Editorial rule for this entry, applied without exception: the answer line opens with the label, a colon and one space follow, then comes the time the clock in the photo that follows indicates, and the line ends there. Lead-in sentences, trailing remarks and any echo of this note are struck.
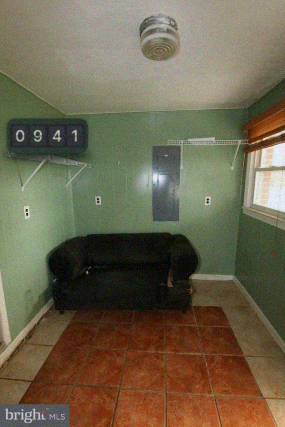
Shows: 9:41
